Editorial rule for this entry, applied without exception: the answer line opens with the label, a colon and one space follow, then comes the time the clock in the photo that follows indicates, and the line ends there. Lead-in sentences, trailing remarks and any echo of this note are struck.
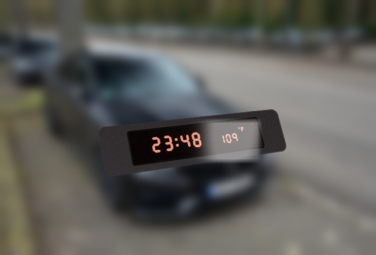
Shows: 23:48
